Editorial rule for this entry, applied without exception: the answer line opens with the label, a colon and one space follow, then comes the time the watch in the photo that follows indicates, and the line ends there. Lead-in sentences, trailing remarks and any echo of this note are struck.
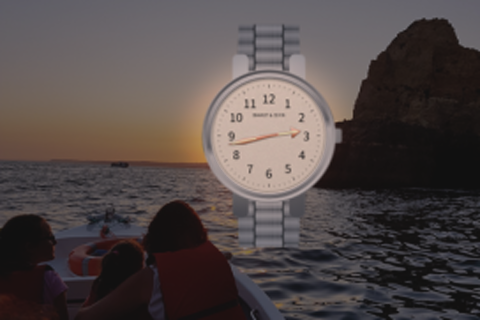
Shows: 2:43
